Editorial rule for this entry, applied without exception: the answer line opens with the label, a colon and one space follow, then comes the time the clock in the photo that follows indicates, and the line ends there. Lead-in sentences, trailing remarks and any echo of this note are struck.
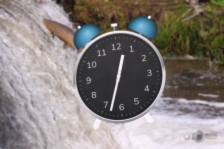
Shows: 12:33
